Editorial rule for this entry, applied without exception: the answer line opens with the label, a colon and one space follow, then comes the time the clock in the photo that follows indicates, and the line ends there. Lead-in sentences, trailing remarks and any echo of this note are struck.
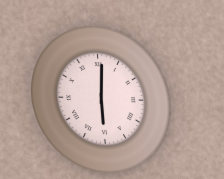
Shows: 6:01
